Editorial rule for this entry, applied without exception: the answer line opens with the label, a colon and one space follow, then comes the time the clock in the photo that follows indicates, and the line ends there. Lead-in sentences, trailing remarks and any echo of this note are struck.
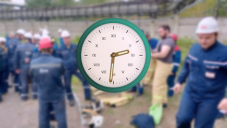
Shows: 2:31
